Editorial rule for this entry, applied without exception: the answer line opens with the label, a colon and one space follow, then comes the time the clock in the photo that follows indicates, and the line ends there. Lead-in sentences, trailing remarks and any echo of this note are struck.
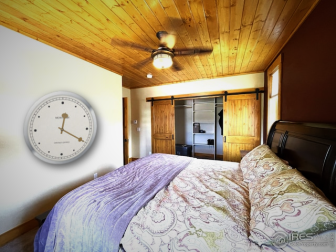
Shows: 12:20
